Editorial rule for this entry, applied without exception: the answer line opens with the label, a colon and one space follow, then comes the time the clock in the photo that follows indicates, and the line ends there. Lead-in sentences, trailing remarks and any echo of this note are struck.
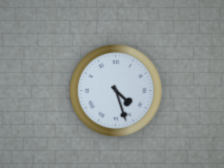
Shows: 4:27
